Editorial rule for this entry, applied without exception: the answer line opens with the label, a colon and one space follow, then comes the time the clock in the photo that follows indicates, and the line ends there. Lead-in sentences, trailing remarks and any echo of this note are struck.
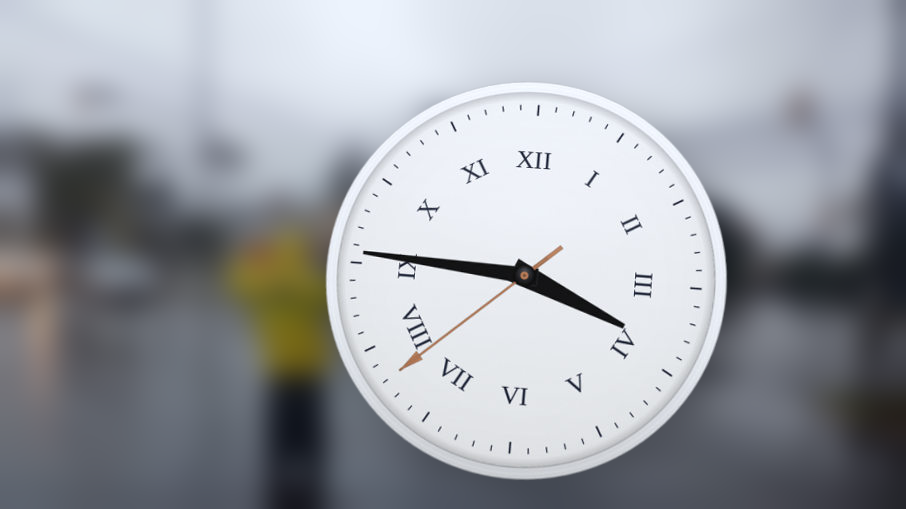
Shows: 3:45:38
